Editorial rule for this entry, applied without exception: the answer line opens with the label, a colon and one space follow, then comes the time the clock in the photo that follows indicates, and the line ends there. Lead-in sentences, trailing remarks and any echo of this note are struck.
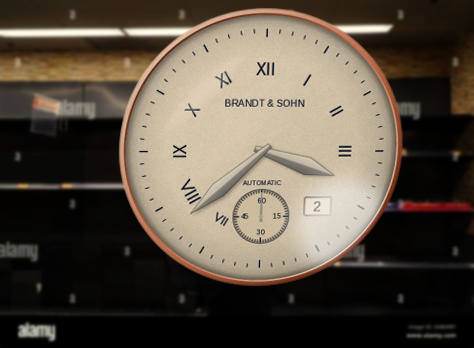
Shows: 3:38
